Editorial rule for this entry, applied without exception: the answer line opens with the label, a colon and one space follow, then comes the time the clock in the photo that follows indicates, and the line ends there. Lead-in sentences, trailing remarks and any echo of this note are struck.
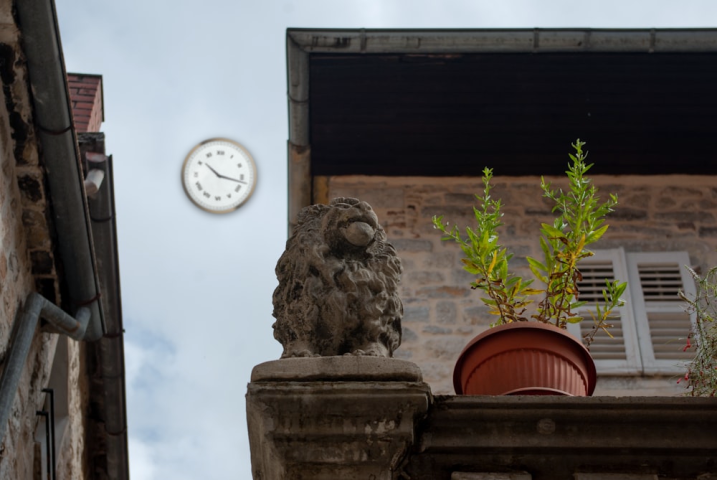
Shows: 10:17
